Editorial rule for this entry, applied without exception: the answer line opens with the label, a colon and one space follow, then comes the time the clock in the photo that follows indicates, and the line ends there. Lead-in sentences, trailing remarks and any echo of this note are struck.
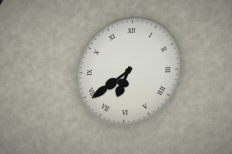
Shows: 6:39
